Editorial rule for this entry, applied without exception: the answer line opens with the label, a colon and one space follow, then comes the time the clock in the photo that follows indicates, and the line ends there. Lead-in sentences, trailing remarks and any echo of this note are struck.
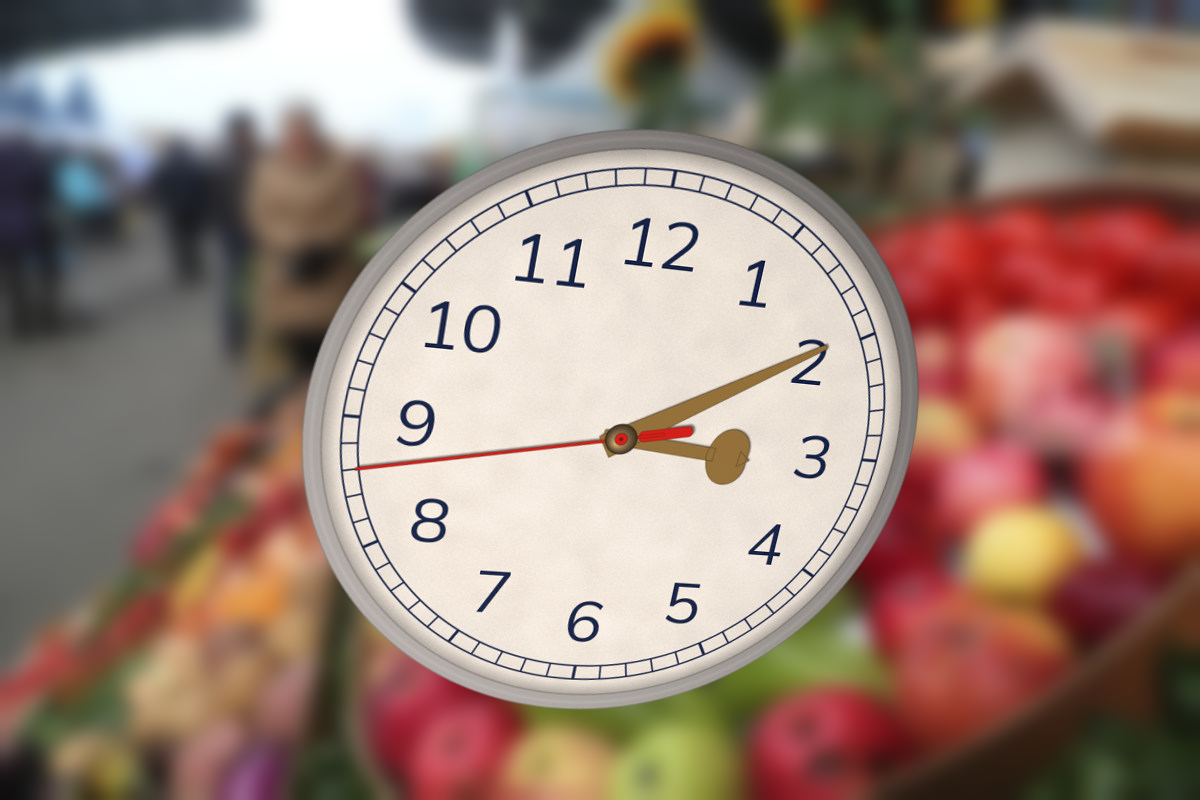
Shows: 3:09:43
